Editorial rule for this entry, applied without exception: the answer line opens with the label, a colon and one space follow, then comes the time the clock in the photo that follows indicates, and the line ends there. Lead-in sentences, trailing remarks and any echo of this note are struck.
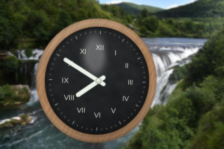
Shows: 7:50
